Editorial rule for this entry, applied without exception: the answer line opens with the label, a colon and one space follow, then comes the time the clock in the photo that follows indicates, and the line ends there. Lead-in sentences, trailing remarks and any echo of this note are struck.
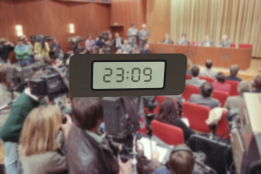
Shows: 23:09
